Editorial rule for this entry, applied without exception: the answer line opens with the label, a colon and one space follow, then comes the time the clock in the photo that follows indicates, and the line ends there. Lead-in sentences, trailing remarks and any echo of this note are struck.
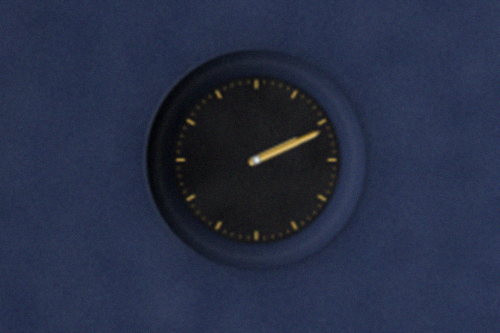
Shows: 2:11
